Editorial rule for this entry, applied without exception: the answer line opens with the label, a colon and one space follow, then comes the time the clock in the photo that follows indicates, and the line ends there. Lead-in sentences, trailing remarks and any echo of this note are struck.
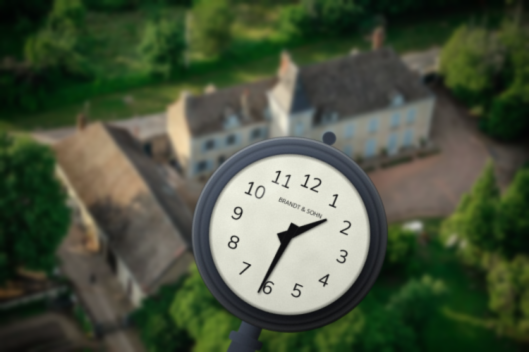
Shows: 1:31
